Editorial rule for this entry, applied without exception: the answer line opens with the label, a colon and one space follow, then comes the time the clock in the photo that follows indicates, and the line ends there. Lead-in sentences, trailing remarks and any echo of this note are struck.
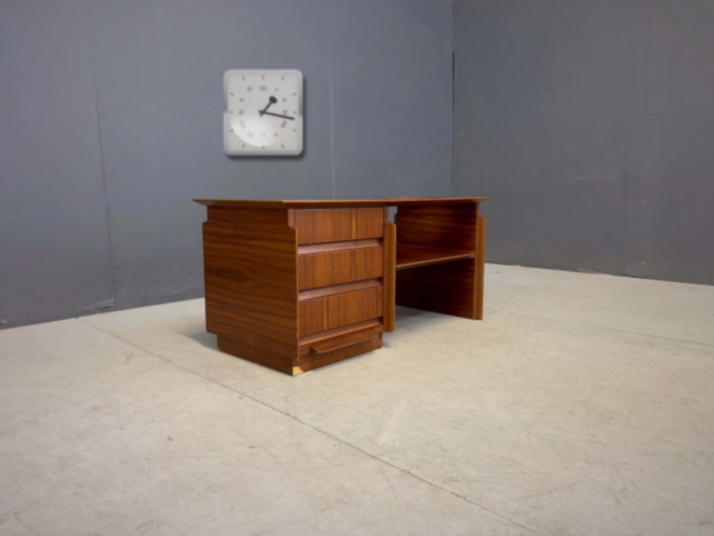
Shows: 1:17
